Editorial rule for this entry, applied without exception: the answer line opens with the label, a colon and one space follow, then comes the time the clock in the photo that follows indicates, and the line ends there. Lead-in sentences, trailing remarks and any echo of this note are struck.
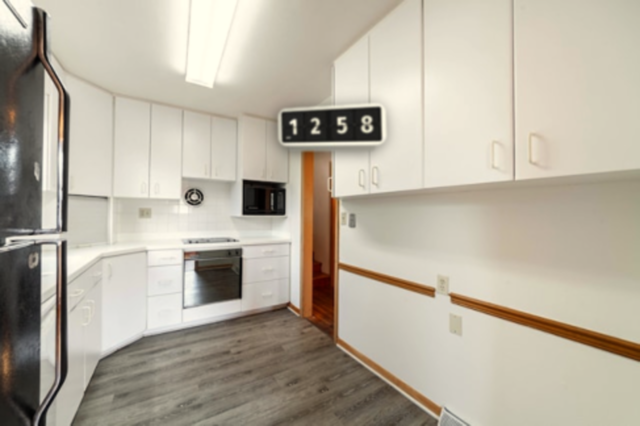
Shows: 12:58
